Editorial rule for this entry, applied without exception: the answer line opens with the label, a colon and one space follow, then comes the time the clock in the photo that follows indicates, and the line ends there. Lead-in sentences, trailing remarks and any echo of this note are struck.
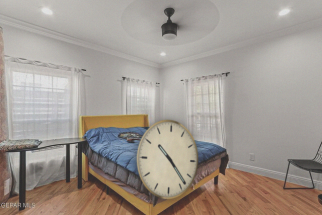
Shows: 10:23
